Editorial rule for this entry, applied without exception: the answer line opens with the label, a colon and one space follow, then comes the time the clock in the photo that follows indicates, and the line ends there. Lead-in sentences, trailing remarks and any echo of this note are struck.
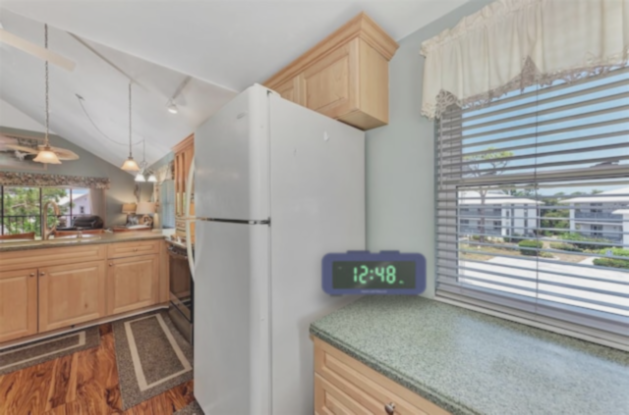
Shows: 12:48
